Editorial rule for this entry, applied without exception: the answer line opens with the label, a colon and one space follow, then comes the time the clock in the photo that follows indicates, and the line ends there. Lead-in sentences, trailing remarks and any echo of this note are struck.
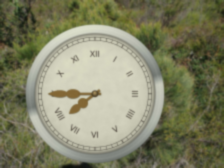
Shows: 7:45
